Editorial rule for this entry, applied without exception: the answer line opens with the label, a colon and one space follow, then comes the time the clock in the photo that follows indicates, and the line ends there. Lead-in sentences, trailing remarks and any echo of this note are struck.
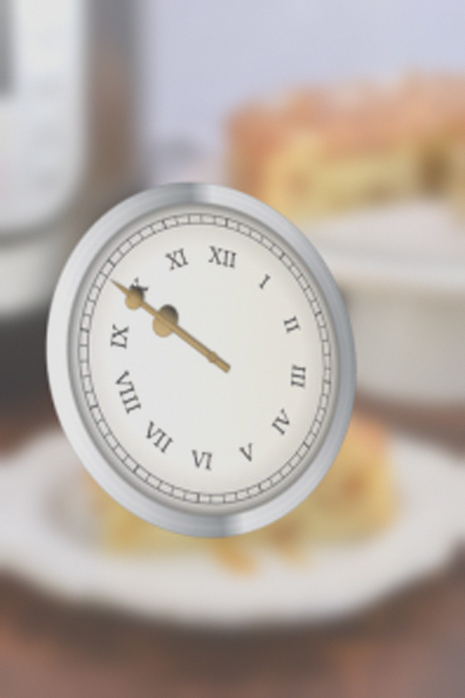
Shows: 9:49
